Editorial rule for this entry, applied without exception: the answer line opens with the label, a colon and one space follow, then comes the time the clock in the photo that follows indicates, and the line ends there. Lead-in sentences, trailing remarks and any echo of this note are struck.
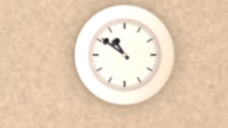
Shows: 10:51
